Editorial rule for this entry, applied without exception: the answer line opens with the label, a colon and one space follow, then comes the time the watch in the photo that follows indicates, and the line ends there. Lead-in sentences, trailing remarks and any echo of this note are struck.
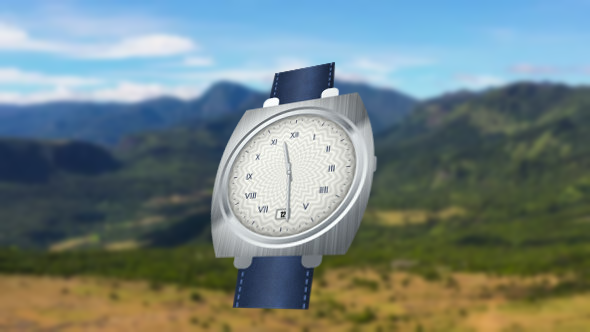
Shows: 11:29
